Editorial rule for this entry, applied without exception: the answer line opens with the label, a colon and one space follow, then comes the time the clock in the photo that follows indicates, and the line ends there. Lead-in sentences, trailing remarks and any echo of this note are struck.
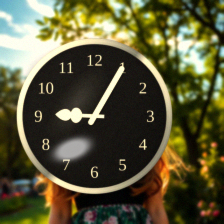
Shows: 9:05
